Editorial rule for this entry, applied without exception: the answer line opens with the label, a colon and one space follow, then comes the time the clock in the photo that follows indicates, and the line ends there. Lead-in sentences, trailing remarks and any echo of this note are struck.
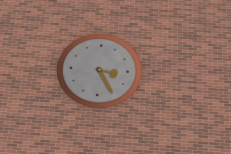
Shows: 3:25
